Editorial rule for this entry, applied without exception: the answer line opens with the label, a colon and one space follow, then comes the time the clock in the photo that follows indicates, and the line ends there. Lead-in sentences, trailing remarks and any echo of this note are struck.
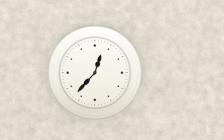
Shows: 12:37
